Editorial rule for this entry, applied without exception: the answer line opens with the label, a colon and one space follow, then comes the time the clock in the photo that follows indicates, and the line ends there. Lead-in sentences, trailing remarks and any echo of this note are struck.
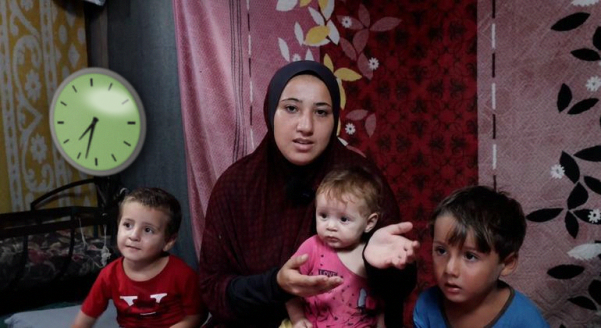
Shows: 7:33
